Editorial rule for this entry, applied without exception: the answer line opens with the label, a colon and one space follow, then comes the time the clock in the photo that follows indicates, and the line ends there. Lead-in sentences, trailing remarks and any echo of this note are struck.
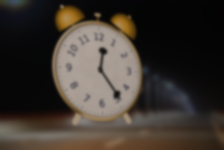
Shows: 12:24
